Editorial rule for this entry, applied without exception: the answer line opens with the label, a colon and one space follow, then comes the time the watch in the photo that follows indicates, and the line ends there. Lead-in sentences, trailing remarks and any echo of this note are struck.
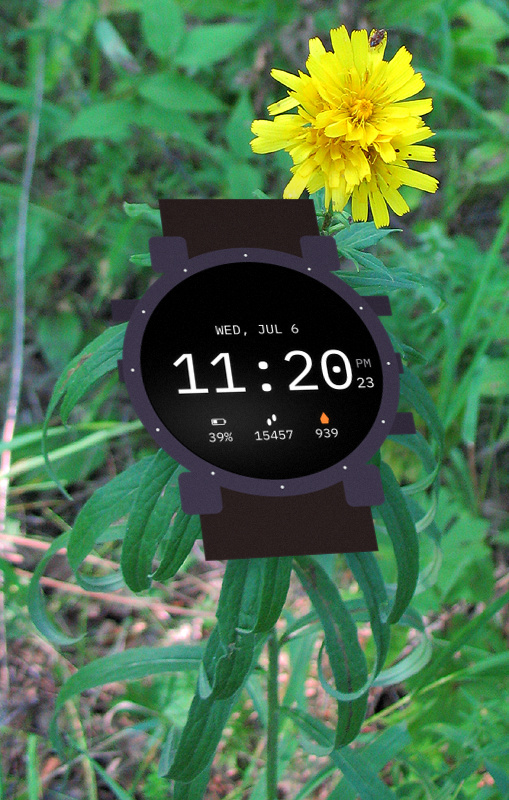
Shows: 11:20:23
